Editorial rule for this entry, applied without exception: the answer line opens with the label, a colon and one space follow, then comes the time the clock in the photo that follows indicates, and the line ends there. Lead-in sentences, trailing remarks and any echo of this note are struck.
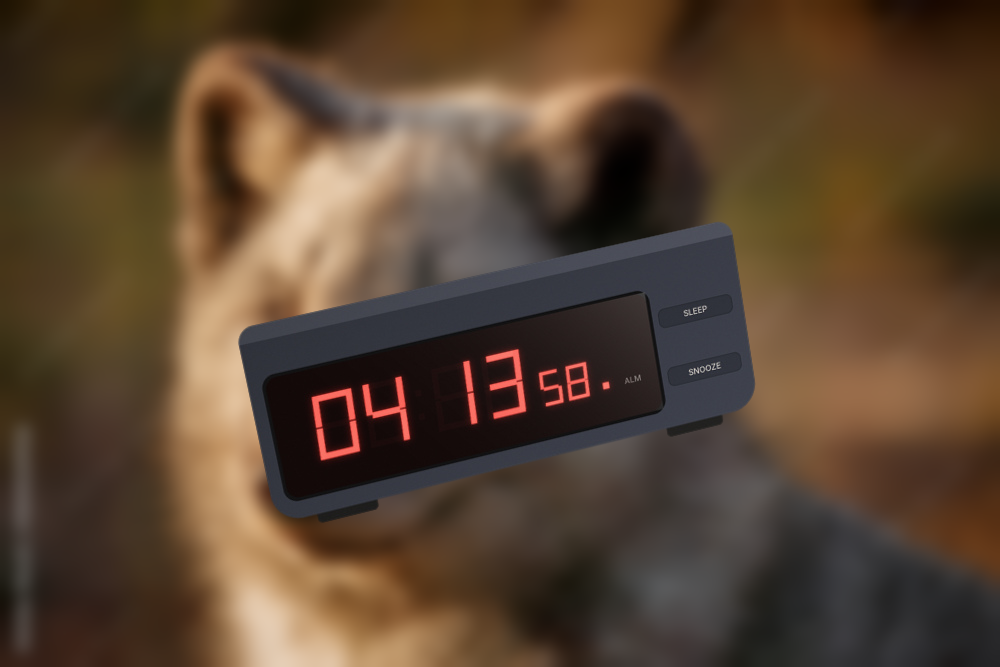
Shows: 4:13:58
